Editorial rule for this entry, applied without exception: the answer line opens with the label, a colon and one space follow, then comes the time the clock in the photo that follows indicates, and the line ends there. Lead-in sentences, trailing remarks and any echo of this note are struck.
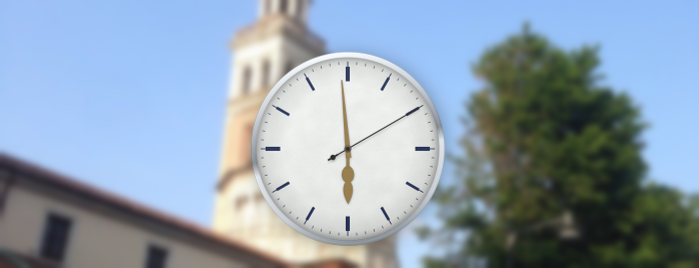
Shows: 5:59:10
